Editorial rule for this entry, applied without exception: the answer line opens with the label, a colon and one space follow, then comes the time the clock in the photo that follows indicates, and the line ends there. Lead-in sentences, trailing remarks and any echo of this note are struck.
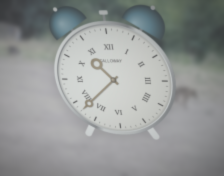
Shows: 10:38
